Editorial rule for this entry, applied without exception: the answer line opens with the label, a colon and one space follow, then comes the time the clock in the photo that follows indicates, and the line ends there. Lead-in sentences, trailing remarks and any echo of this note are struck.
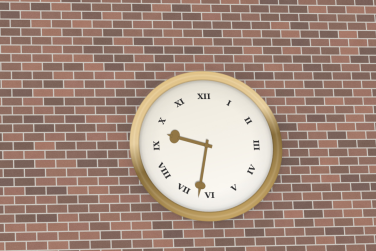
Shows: 9:32
